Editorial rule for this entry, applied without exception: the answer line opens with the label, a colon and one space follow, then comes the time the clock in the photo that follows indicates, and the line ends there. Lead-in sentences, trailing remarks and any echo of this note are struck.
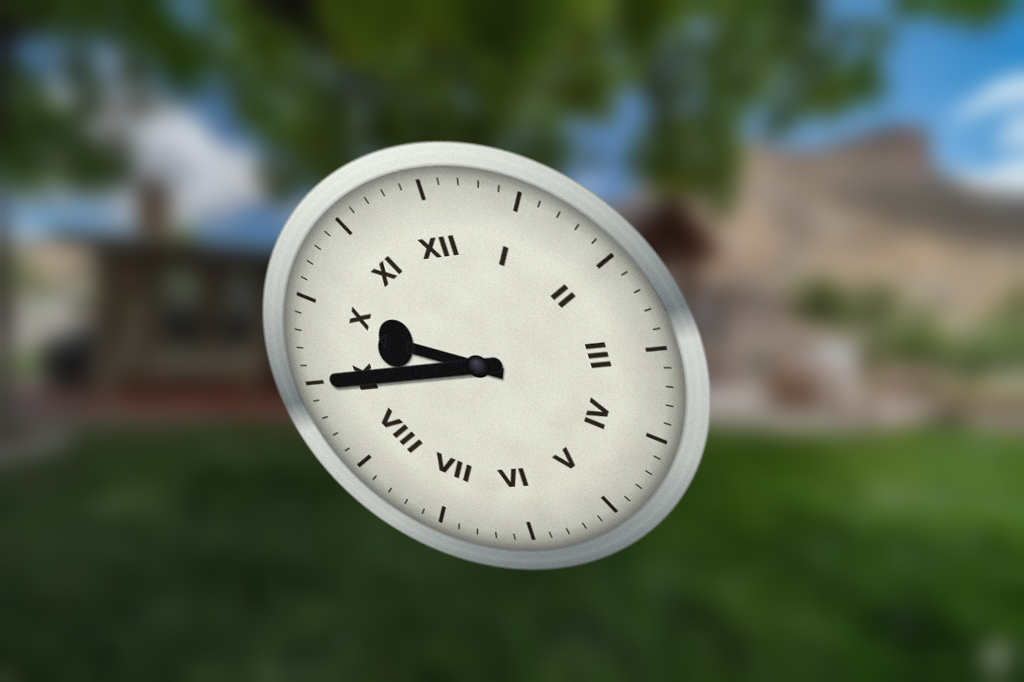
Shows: 9:45
